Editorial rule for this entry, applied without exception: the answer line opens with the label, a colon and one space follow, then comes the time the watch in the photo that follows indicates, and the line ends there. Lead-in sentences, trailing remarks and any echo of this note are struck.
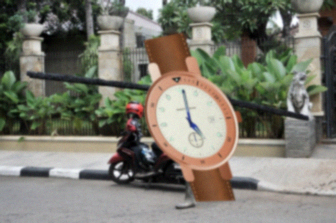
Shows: 5:01
